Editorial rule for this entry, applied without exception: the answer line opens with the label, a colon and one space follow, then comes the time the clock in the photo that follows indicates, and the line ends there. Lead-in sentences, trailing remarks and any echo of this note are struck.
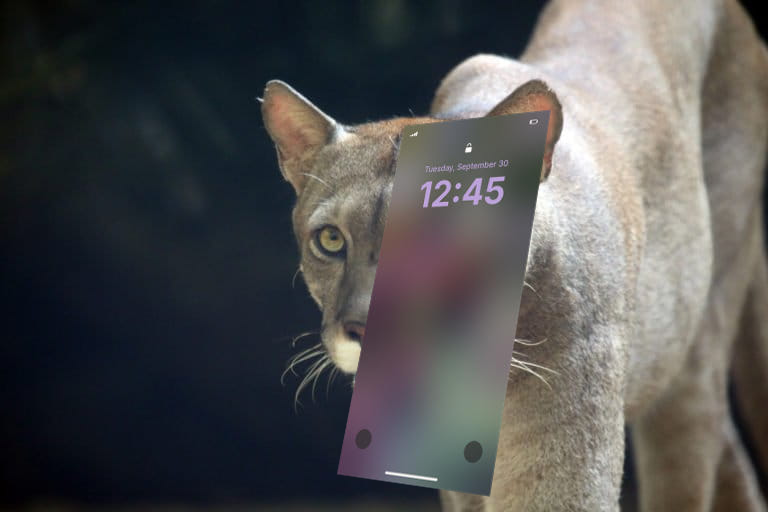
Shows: 12:45
